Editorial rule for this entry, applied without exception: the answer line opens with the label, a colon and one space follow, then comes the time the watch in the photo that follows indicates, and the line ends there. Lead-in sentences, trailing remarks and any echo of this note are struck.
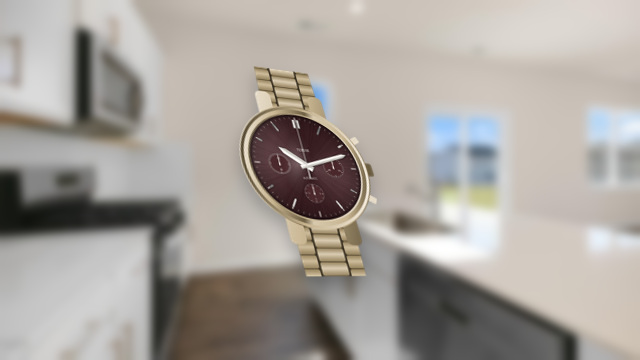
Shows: 10:12
